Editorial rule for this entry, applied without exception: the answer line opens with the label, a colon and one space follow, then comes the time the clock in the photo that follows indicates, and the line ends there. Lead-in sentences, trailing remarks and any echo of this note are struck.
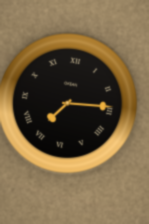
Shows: 7:14
